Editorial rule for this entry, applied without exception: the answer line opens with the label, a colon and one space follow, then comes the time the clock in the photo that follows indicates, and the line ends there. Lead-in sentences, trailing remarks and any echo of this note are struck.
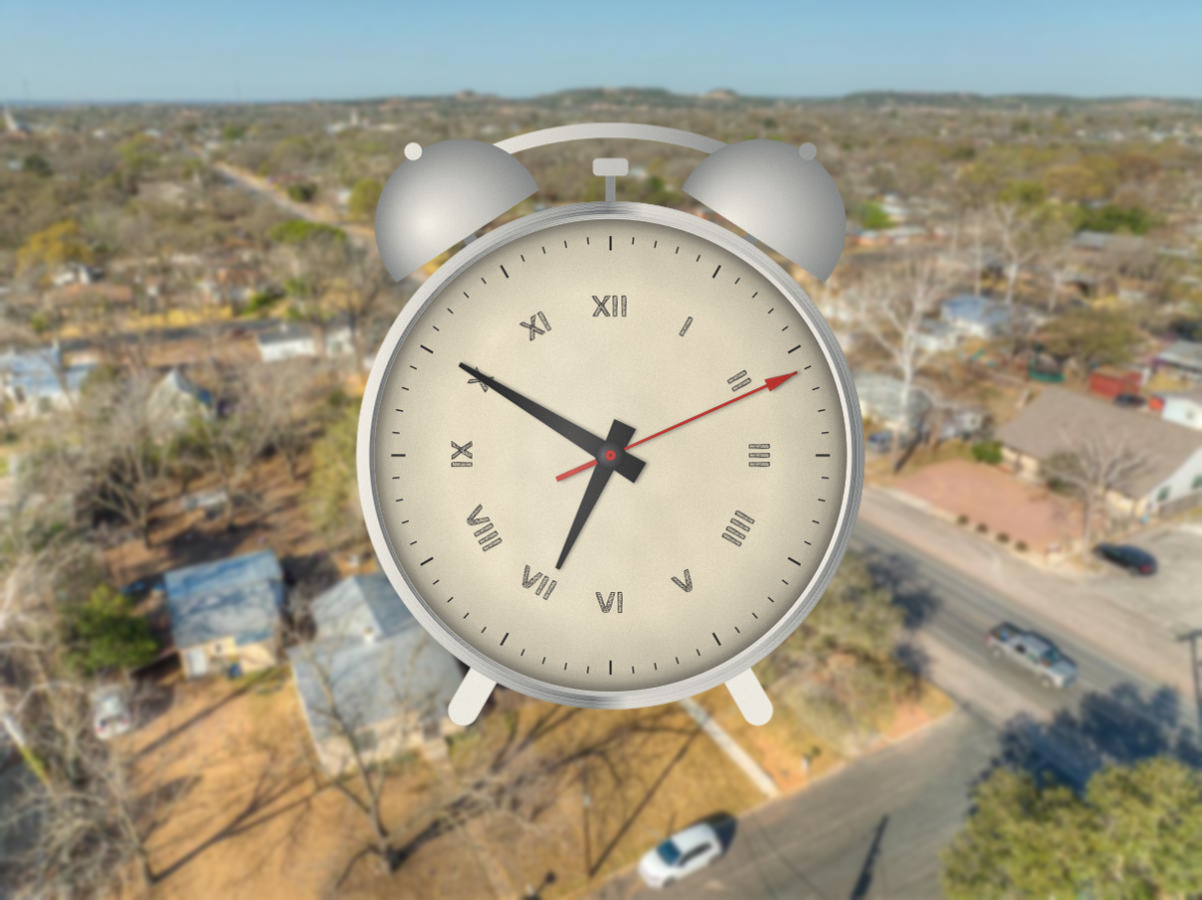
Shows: 6:50:11
